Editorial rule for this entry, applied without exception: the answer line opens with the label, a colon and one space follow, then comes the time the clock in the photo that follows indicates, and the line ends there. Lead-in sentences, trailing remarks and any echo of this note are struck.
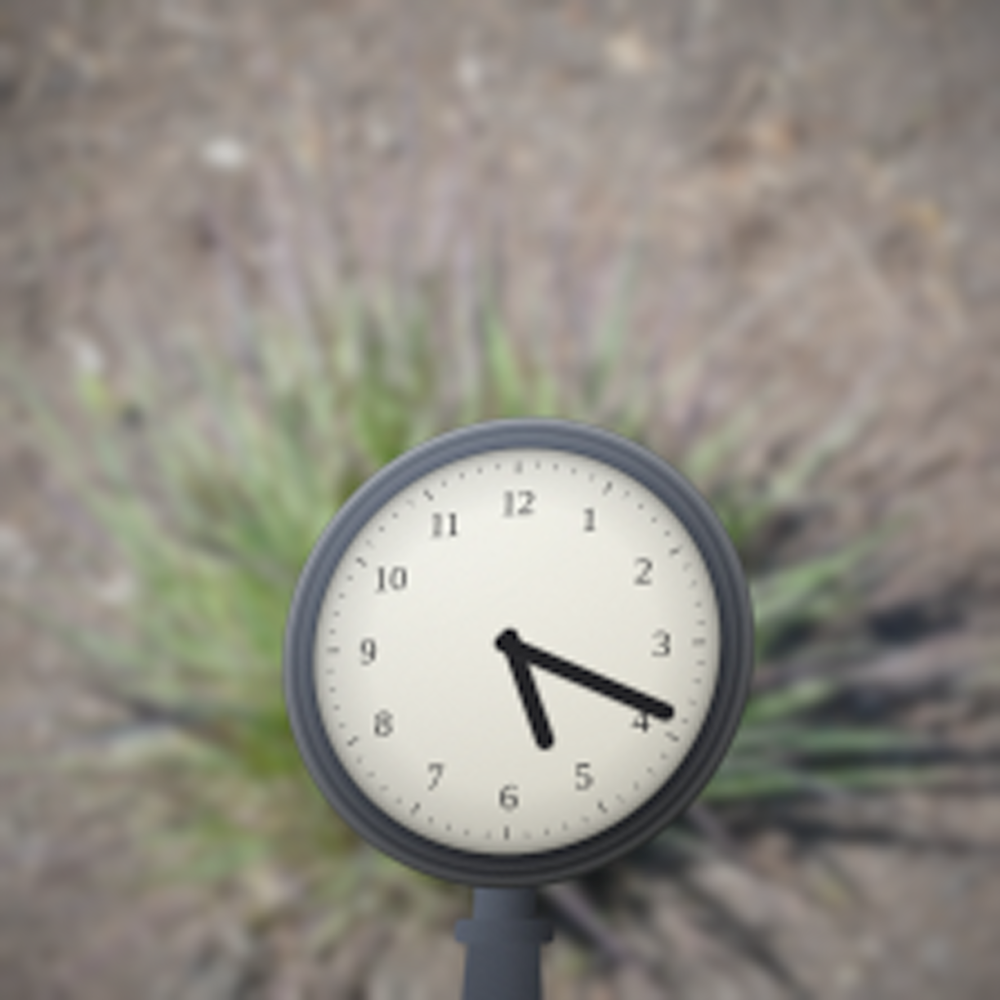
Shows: 5:19
